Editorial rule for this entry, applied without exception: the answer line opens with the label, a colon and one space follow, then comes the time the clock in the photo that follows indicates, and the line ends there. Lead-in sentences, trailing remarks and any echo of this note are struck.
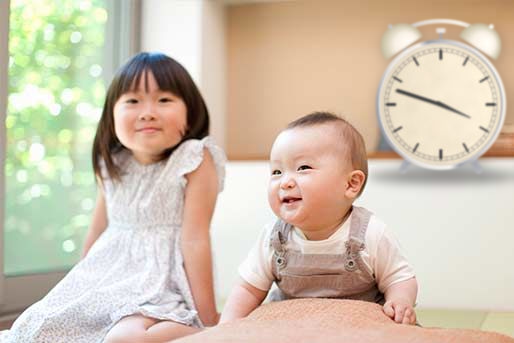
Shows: 3:48
